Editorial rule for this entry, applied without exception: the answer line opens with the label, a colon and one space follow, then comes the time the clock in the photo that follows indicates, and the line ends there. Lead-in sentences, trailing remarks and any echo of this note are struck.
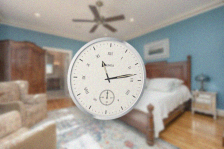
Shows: 11:13
